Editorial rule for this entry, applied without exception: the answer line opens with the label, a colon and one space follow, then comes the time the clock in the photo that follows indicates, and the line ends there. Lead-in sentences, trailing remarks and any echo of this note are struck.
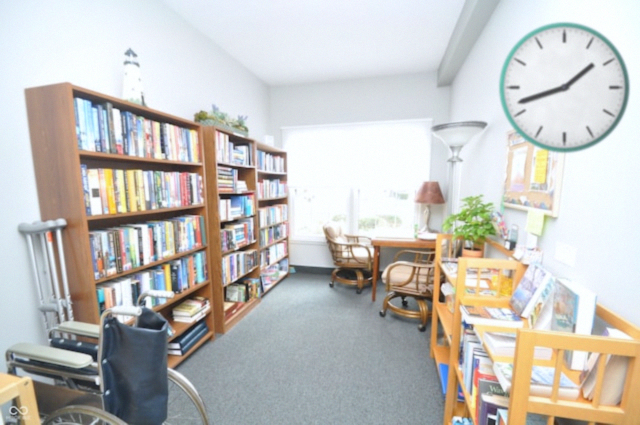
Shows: 1:42
